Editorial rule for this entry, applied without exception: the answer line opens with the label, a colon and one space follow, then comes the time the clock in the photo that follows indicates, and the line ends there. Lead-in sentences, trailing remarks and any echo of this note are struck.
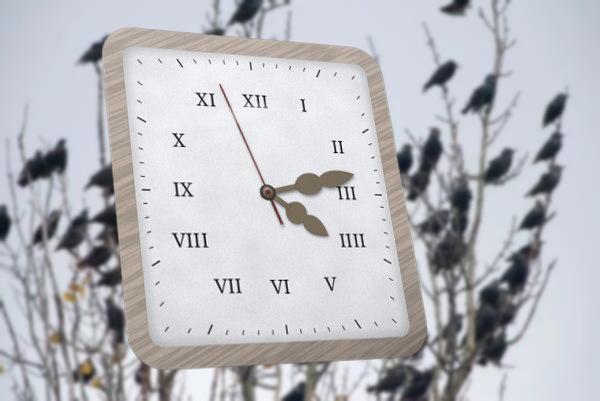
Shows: 4:12:57
